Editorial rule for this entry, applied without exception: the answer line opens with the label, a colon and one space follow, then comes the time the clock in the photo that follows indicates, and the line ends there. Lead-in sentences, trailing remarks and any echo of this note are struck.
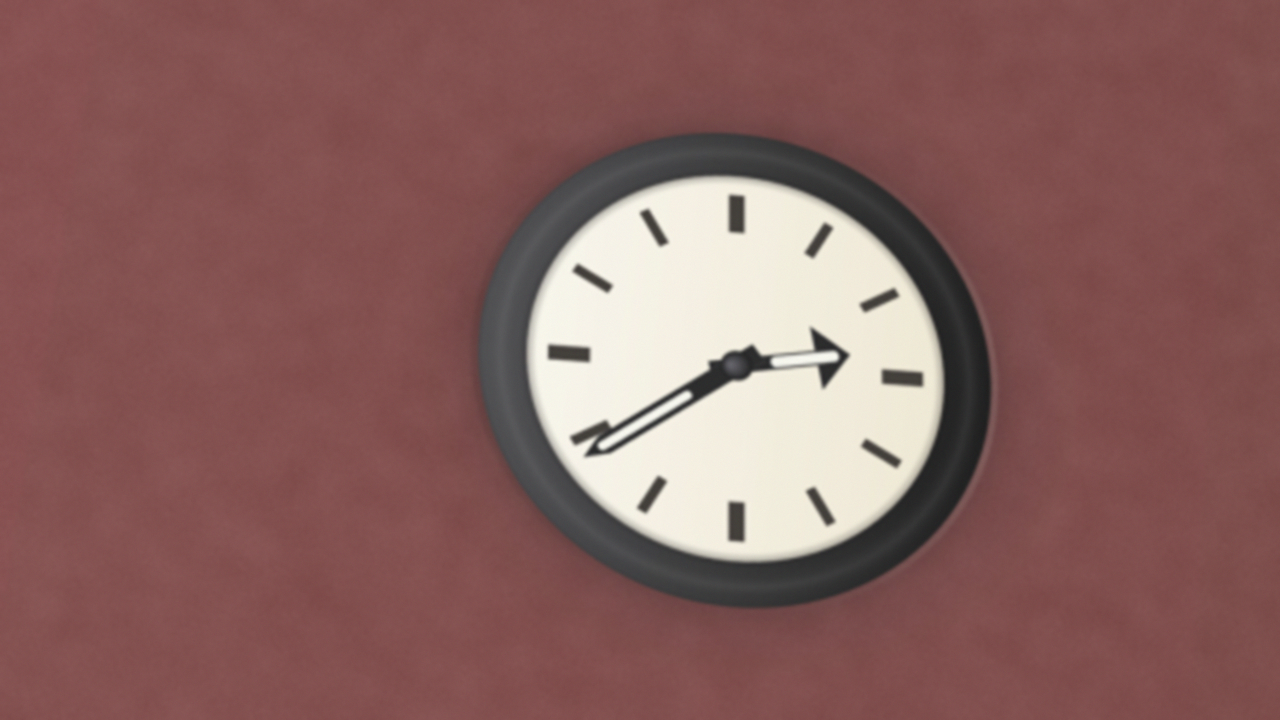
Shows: 2:39
